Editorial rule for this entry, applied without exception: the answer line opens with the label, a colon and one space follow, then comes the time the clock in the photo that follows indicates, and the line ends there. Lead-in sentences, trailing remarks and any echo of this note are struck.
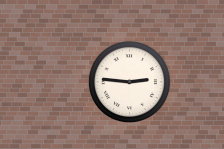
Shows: 2:46
